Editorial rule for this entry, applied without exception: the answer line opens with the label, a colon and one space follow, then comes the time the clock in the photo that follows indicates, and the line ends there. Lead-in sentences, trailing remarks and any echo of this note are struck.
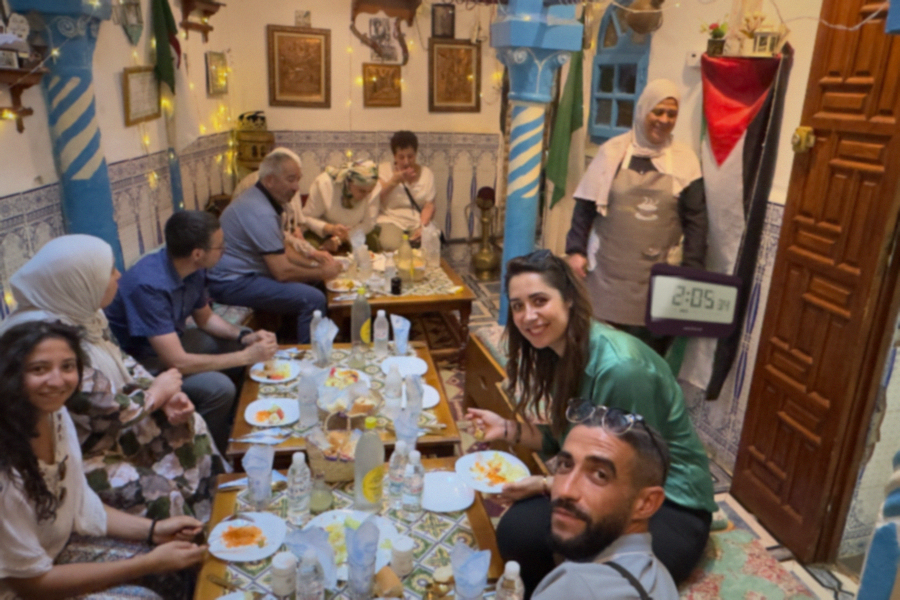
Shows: 2:05
